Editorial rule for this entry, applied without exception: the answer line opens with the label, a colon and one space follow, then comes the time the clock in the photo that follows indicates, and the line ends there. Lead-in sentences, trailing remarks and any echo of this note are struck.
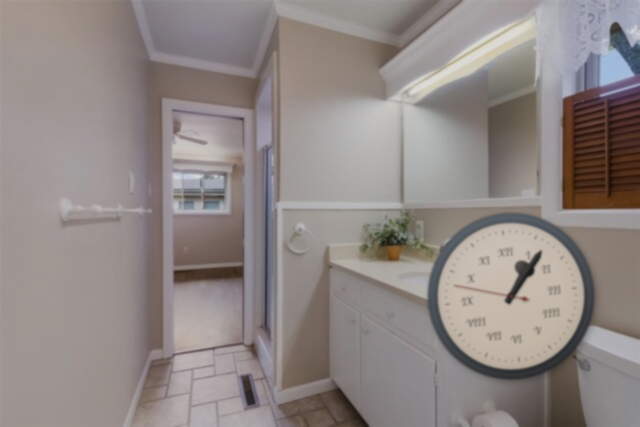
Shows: 1:06:48
